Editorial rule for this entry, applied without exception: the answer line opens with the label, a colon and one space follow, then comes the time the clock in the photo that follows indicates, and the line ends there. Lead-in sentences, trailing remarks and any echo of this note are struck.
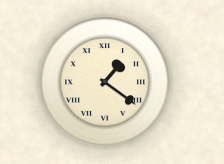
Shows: 1:21
